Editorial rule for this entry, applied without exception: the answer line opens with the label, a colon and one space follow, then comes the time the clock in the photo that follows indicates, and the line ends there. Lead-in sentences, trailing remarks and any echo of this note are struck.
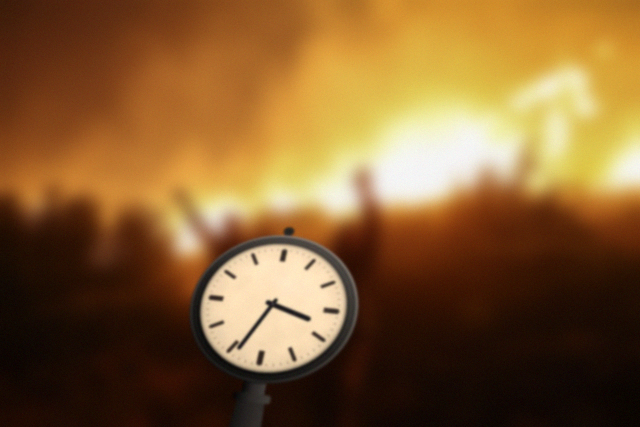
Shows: 3:34
